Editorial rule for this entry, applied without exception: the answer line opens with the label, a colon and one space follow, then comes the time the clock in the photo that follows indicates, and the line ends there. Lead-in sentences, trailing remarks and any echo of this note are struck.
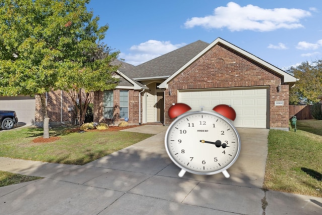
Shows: 3:17
